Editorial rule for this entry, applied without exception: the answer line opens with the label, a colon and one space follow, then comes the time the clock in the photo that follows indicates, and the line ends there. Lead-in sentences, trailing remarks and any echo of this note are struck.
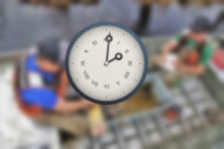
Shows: 2:01
